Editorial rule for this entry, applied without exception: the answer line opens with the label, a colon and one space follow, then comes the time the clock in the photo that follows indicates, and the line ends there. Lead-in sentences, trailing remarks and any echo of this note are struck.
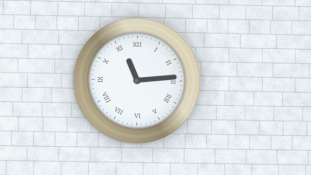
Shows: 11:14
